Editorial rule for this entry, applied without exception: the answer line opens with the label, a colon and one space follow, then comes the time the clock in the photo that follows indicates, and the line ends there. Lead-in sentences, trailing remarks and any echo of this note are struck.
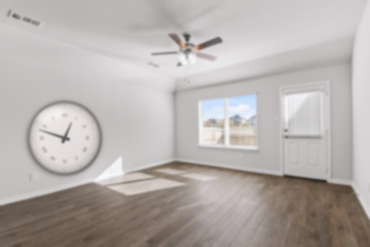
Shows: 12:48
